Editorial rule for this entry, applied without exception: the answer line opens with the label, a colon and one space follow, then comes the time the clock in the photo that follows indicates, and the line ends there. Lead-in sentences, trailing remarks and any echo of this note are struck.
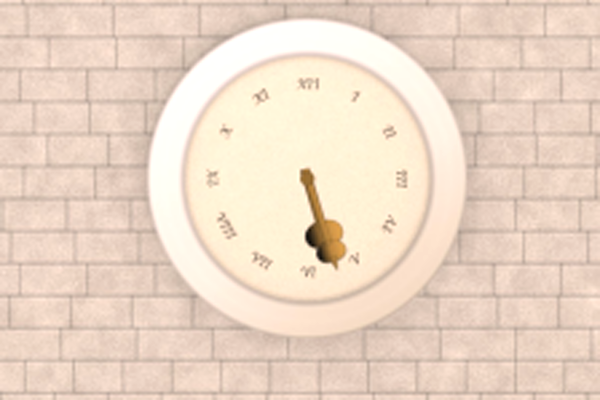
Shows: 5:27
